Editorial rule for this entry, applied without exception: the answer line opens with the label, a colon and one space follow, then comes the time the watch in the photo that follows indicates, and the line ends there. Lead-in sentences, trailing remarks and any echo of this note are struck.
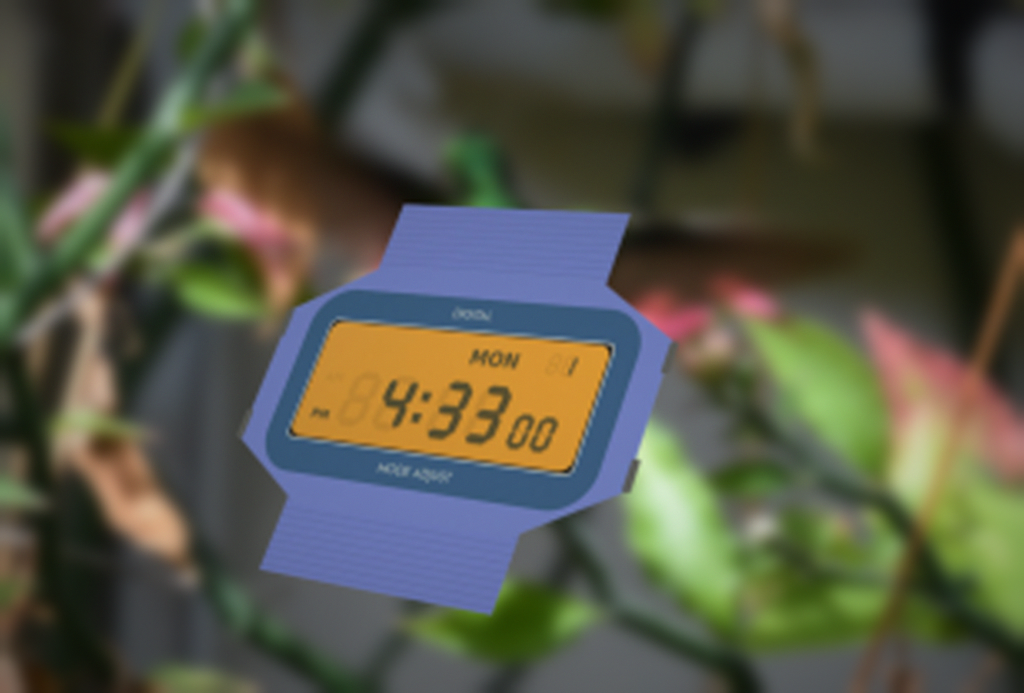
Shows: 4:33:00
